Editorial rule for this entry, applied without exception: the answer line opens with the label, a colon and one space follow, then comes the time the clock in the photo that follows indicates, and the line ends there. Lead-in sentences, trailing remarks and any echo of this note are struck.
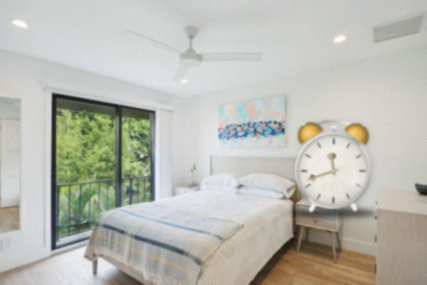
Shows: 11:42
